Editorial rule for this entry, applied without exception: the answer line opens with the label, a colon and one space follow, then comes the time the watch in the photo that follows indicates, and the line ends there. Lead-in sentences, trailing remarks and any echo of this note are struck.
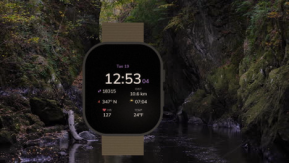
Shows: 12:53
